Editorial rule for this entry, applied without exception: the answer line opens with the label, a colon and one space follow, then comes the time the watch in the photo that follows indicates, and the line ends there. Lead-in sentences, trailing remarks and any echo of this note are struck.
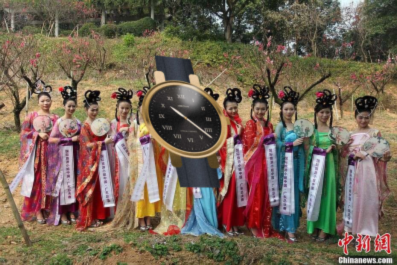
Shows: 10:22
